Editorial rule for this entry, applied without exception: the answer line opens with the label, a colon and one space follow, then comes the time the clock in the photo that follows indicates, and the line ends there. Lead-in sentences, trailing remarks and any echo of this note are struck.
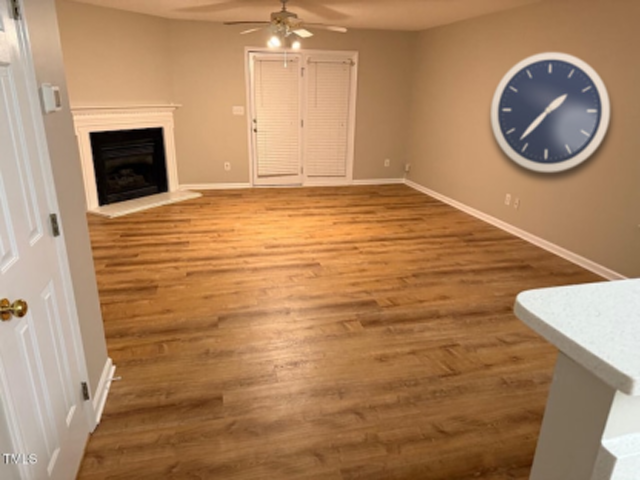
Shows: 1:37
